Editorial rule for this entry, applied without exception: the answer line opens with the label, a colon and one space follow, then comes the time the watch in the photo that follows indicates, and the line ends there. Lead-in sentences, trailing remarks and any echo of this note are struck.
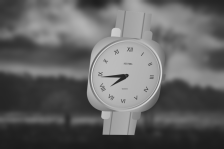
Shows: 7:44
